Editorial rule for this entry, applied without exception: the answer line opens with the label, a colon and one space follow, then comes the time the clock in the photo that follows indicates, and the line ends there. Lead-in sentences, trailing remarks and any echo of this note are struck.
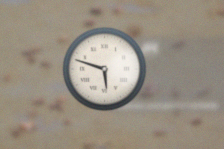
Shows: 5:48
